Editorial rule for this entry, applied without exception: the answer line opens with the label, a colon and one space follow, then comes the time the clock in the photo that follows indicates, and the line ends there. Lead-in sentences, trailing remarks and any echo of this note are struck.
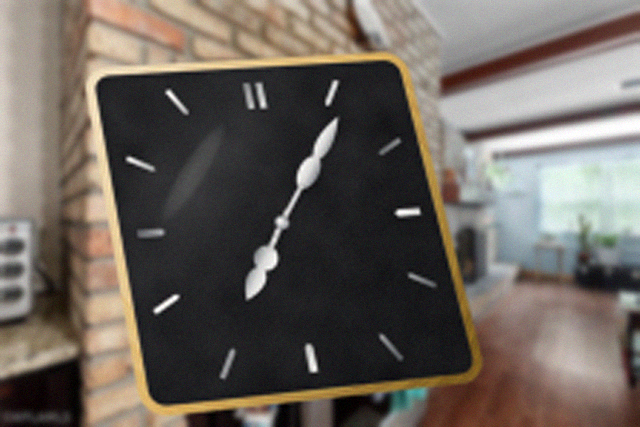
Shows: 7:06
